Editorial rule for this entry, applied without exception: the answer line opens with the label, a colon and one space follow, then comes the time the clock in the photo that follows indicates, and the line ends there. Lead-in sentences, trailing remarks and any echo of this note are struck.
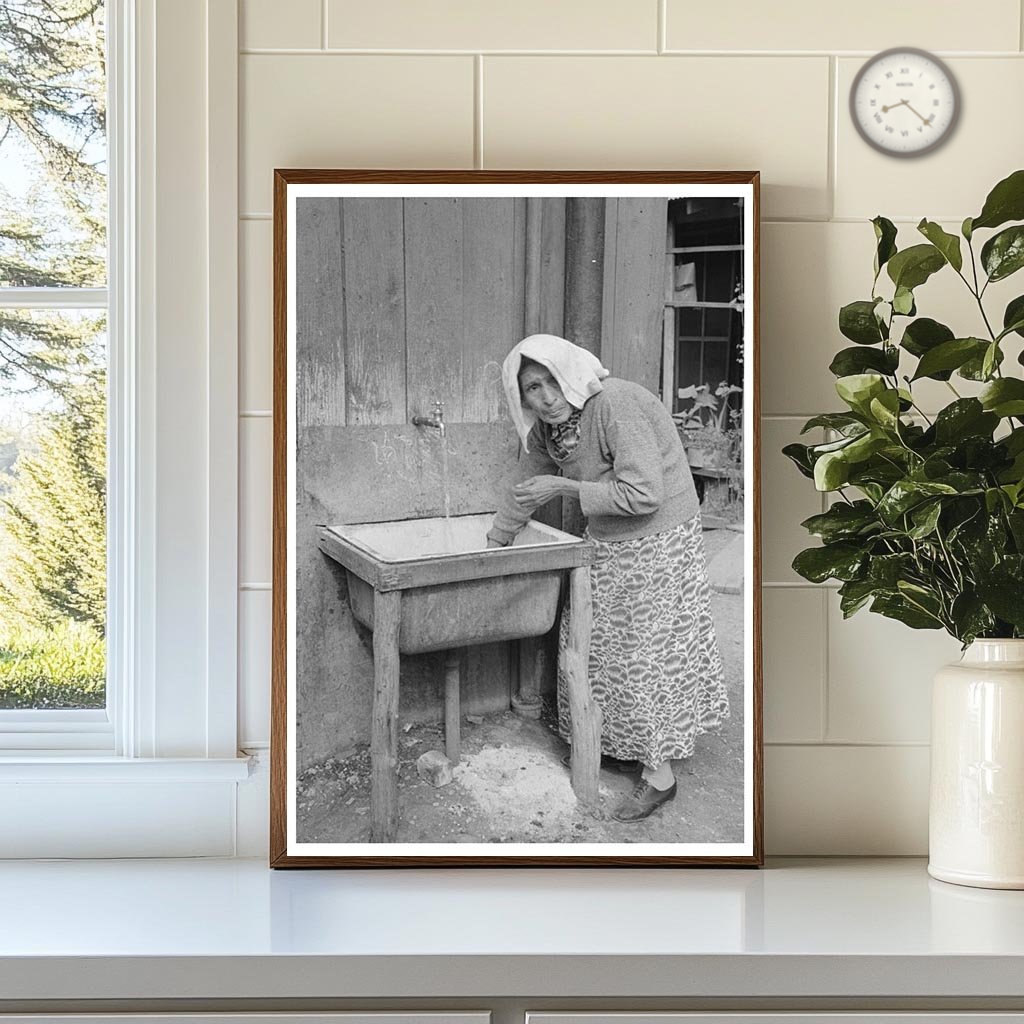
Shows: 8:22
